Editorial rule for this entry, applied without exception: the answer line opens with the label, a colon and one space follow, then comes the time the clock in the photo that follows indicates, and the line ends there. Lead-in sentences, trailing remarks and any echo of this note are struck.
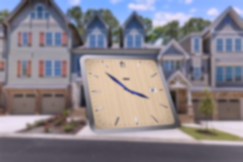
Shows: 3:53
